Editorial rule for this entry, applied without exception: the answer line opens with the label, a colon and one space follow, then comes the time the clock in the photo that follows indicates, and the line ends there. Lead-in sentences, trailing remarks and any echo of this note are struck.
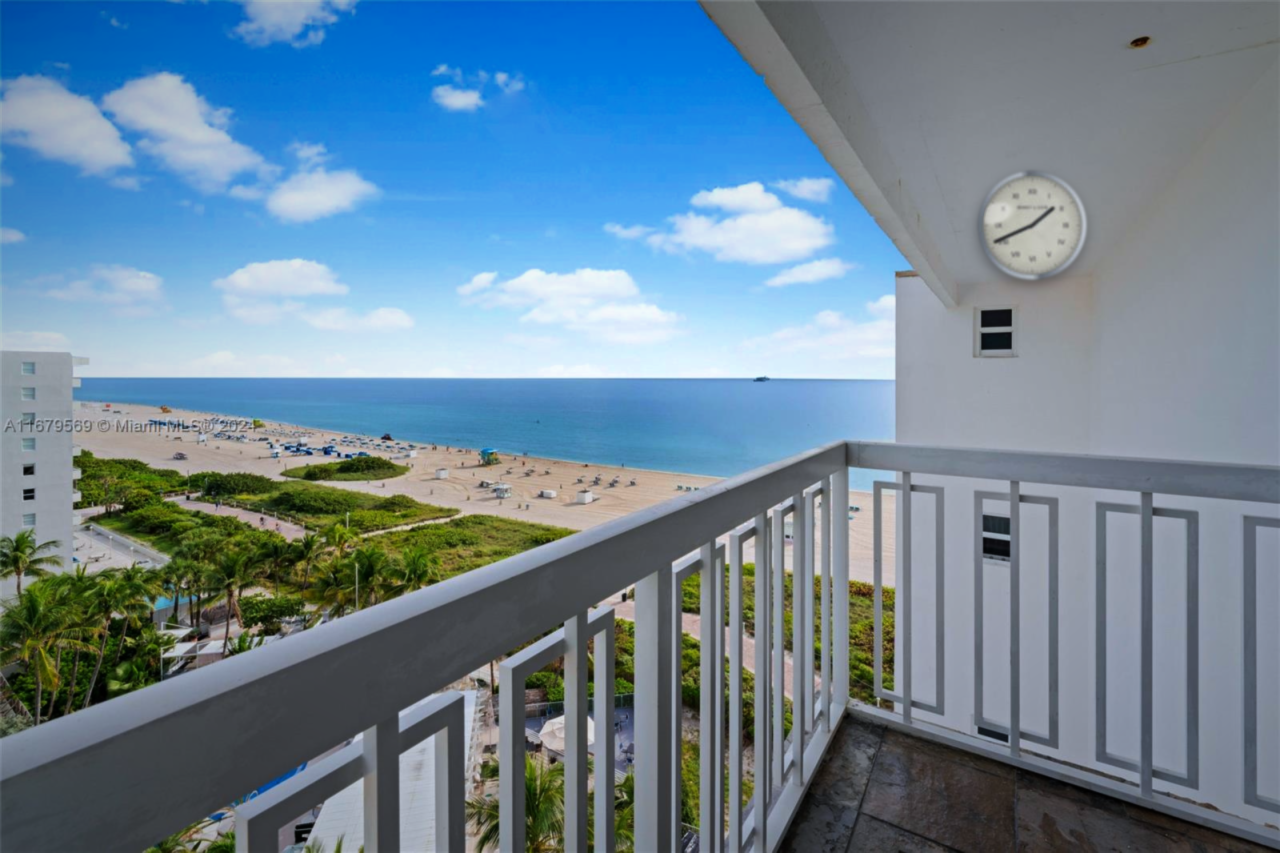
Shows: 1:41
